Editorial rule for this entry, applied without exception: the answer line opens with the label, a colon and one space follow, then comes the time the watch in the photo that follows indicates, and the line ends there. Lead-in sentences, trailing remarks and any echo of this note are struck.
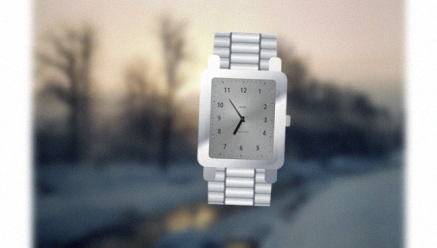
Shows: 6:54
